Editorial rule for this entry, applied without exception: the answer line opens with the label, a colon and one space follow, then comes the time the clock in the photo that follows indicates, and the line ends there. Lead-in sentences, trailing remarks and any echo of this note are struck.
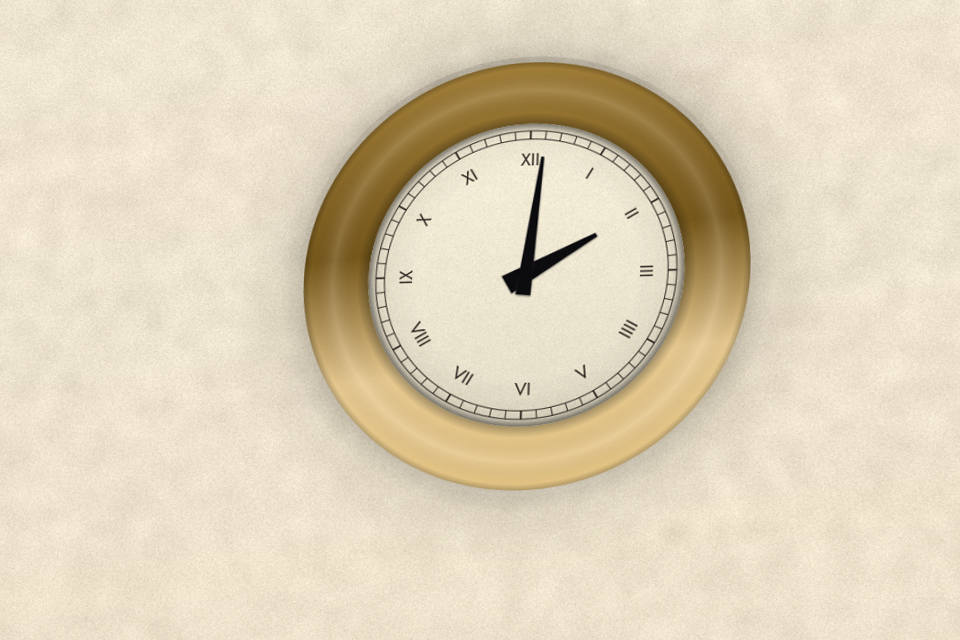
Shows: 2:01
